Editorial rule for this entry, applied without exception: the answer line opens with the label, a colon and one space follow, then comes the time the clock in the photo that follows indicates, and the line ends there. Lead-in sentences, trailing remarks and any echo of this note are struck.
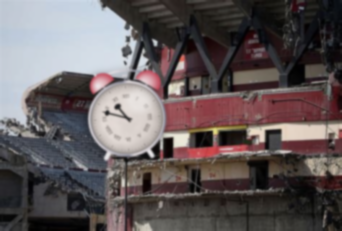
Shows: 10:48
